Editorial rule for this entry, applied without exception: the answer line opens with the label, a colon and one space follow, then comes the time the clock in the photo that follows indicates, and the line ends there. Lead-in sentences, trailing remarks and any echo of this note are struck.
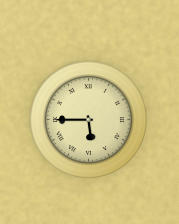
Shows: 5:45
